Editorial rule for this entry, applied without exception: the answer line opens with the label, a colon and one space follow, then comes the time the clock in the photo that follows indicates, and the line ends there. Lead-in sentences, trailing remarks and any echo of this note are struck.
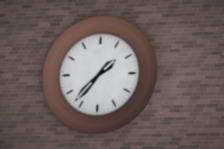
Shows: 1:37
